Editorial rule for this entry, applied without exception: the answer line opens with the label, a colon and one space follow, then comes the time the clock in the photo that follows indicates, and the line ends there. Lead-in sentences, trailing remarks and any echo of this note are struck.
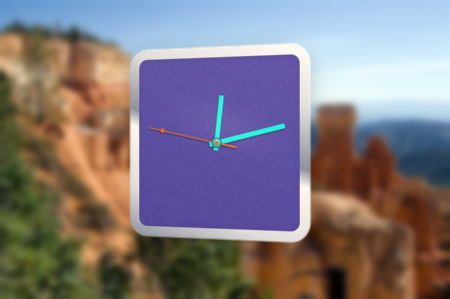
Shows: 12:12:47
